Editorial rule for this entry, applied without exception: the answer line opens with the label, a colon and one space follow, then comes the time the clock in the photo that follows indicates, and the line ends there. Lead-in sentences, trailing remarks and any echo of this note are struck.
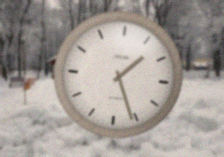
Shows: 1:26
